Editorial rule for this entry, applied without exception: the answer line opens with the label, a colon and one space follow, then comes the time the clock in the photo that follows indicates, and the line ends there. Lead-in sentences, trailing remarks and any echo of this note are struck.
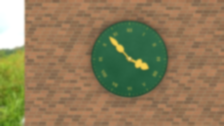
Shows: 3:53
